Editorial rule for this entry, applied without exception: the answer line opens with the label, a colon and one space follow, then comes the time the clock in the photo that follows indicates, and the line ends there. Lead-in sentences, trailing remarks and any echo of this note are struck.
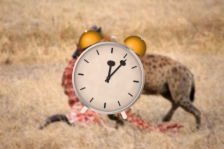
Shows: 12:06
